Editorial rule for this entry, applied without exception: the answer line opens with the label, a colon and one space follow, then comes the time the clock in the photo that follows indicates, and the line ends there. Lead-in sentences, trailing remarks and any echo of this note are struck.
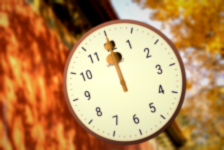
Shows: 12:00
